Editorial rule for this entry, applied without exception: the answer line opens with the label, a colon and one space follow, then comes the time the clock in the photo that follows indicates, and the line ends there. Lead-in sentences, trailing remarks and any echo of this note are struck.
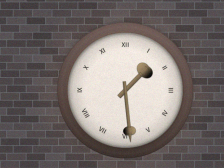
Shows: 1:29
